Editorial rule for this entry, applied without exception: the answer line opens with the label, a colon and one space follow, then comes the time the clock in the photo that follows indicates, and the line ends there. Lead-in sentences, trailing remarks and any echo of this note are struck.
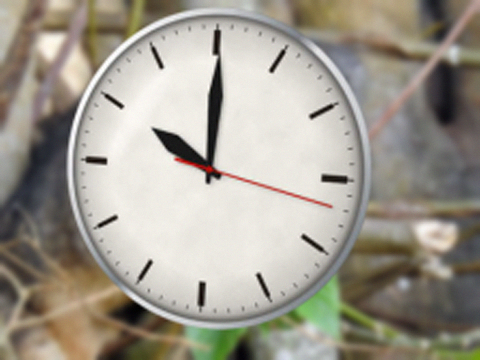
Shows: 10:00:17
